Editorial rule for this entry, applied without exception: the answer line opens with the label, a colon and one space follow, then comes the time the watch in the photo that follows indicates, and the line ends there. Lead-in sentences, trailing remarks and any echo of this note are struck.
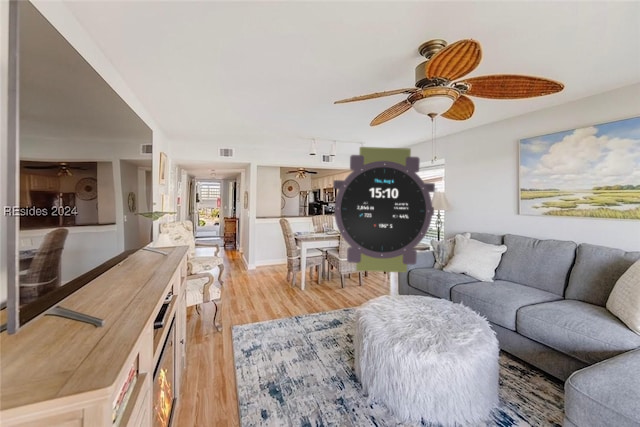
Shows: 15:10
